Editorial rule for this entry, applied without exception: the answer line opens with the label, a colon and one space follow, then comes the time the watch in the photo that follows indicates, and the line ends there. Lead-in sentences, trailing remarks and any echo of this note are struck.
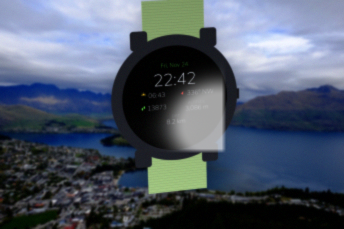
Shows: 22:42
